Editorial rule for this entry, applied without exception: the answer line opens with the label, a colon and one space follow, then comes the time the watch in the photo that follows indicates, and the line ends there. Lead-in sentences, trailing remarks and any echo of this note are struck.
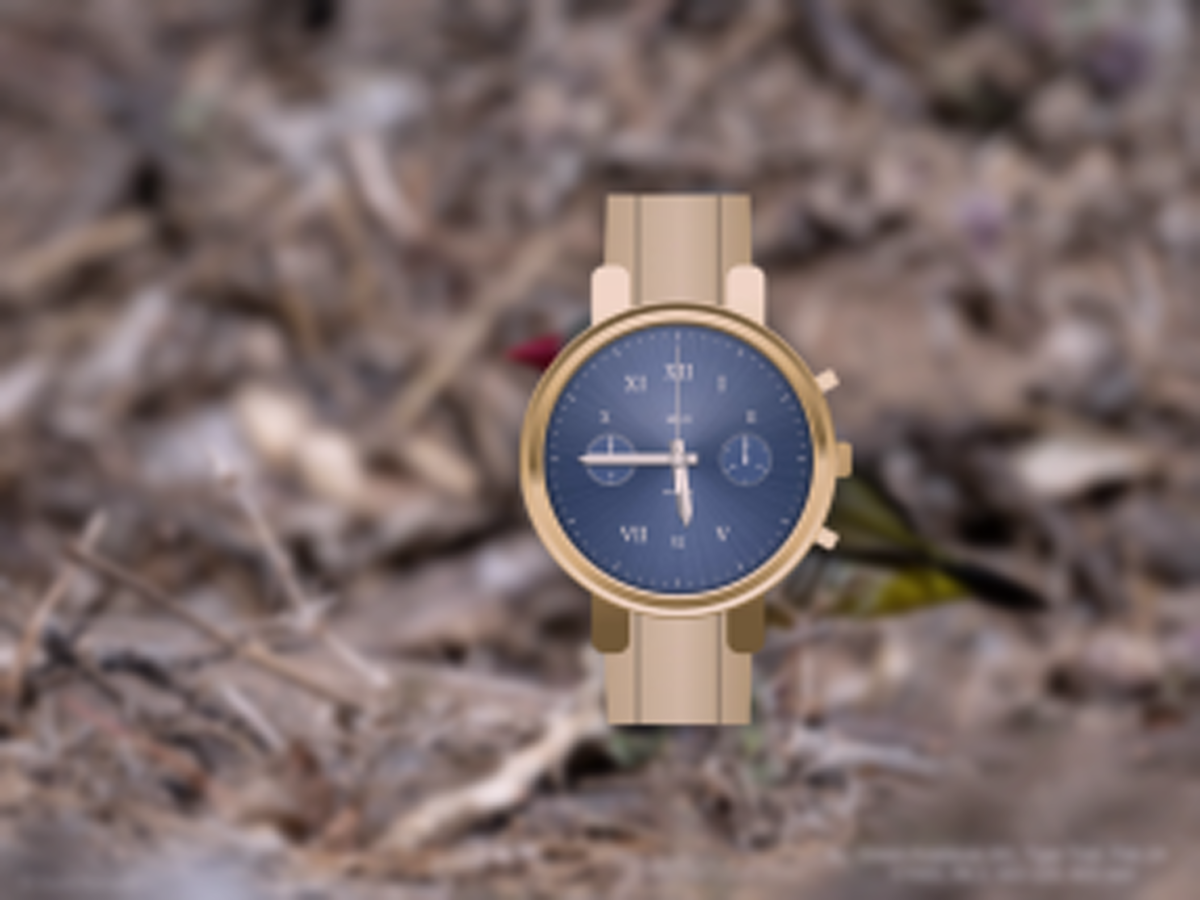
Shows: 5:45
